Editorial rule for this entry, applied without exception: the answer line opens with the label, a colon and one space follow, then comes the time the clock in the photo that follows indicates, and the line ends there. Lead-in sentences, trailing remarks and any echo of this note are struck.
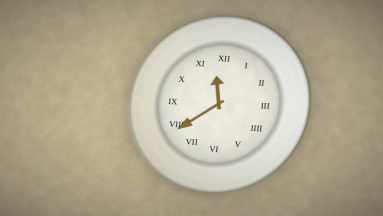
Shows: 11:39
